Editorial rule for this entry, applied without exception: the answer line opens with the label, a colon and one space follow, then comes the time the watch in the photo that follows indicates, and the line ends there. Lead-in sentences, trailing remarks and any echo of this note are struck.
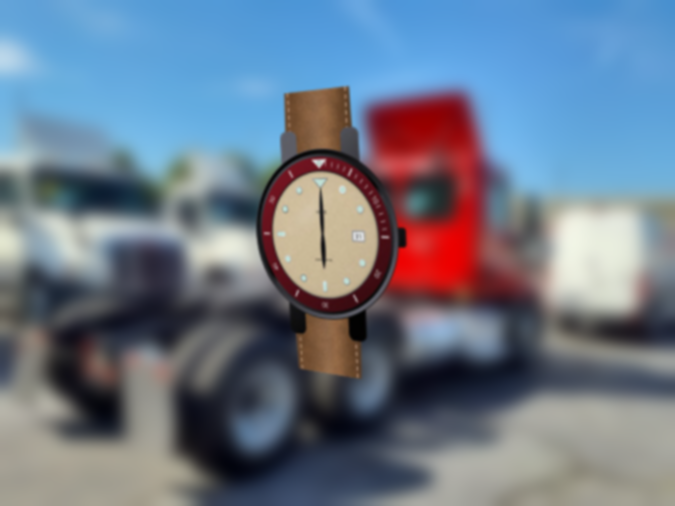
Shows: 6:00
